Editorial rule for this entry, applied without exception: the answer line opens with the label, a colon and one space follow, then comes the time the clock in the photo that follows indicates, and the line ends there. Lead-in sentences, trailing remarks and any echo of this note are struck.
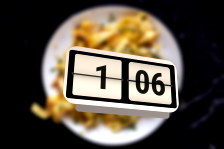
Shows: 1:06
